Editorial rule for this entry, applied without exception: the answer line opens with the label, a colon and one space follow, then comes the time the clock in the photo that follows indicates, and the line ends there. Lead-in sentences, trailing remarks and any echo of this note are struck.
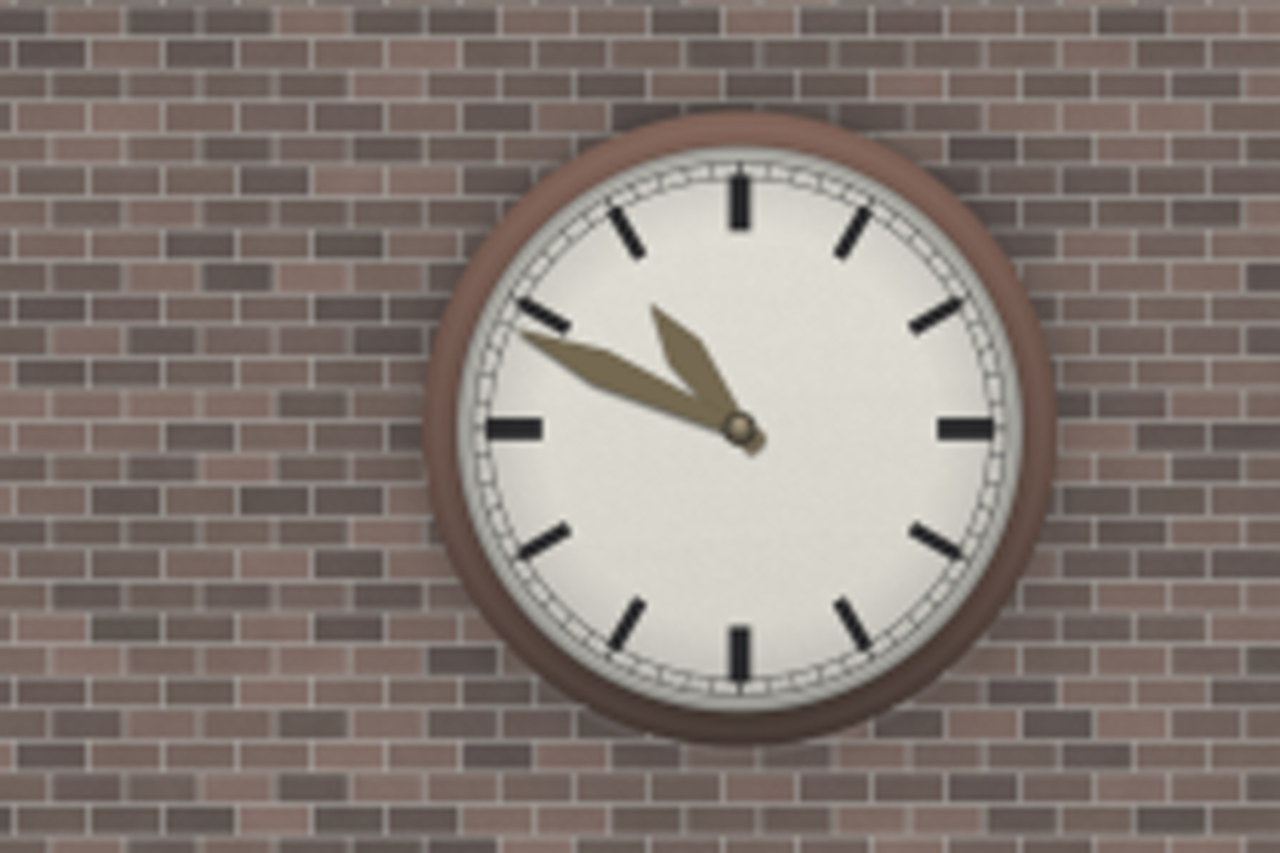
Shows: 10:49
